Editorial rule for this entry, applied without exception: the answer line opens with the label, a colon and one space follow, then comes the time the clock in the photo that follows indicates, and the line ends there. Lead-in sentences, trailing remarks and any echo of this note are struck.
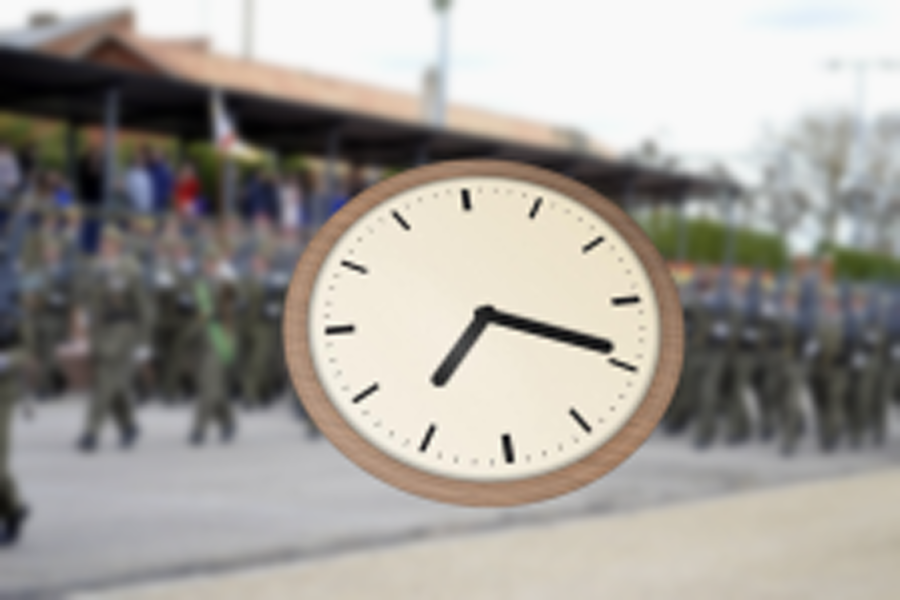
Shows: 7:19
